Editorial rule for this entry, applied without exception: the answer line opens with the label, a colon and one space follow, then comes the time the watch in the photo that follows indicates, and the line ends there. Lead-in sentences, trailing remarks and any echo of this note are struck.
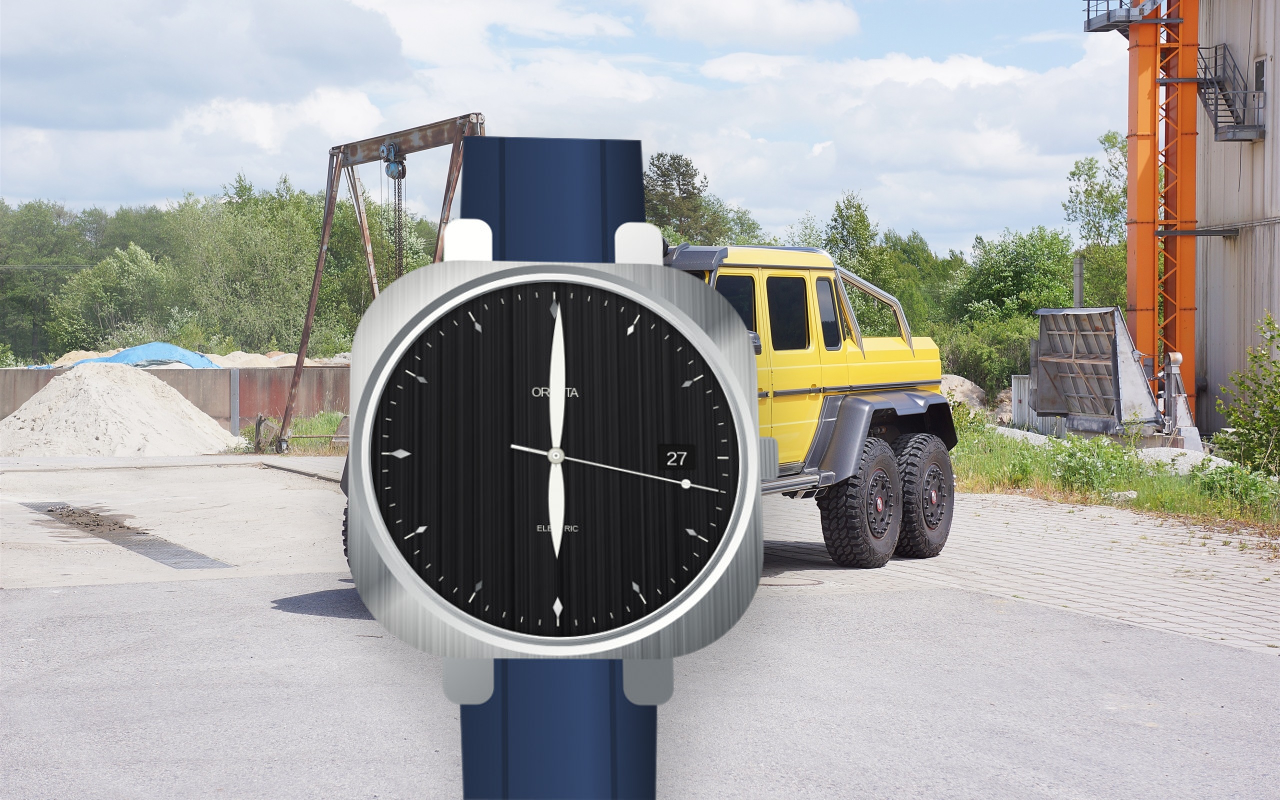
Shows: 6:00:17
